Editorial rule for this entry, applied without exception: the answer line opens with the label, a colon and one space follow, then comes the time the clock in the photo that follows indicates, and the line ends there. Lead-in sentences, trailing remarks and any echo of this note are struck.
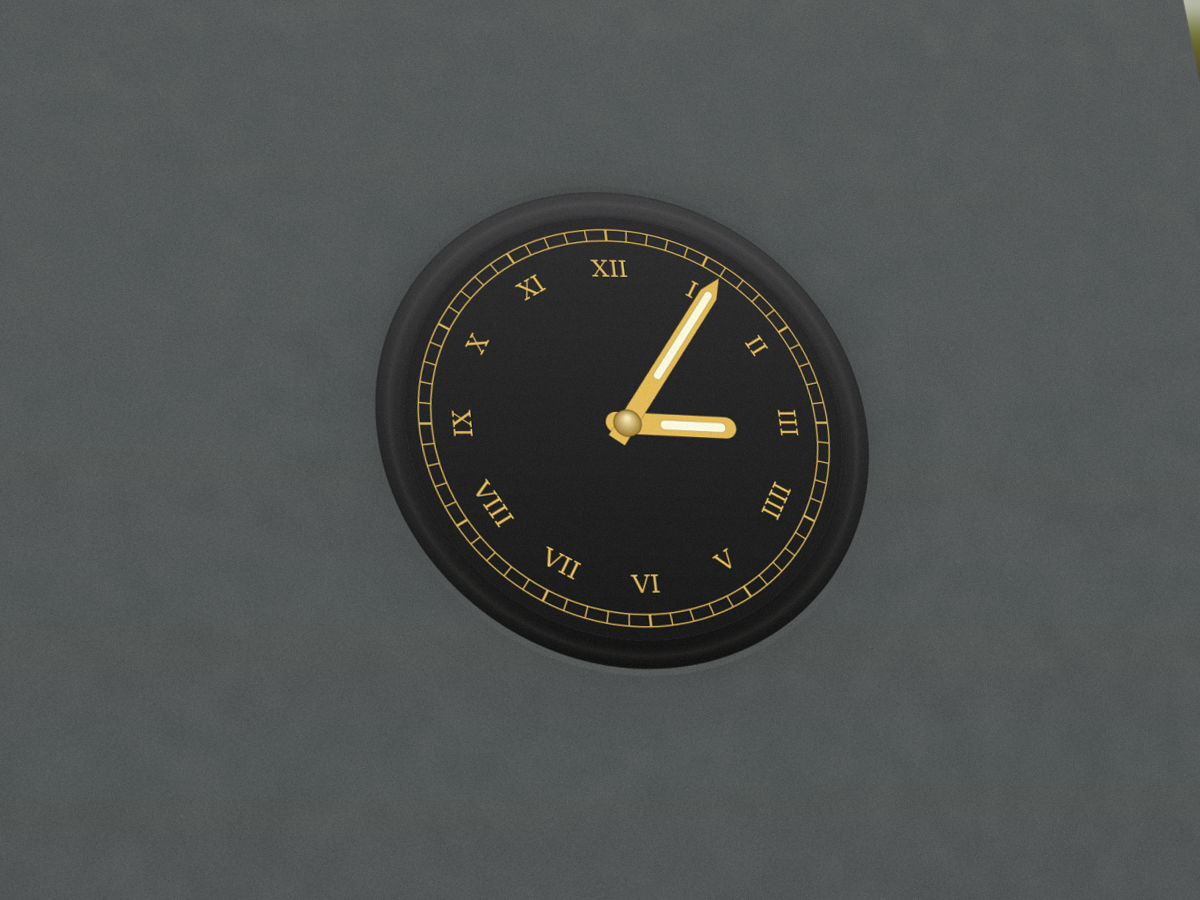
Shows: 3:06
